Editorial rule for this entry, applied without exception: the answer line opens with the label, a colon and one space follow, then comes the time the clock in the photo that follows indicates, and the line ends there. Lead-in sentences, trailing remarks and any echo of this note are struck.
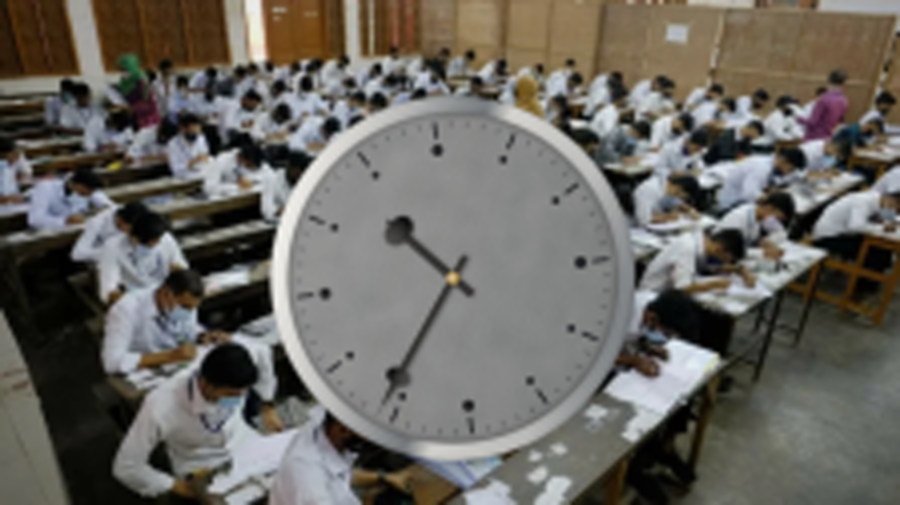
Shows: 10:36
